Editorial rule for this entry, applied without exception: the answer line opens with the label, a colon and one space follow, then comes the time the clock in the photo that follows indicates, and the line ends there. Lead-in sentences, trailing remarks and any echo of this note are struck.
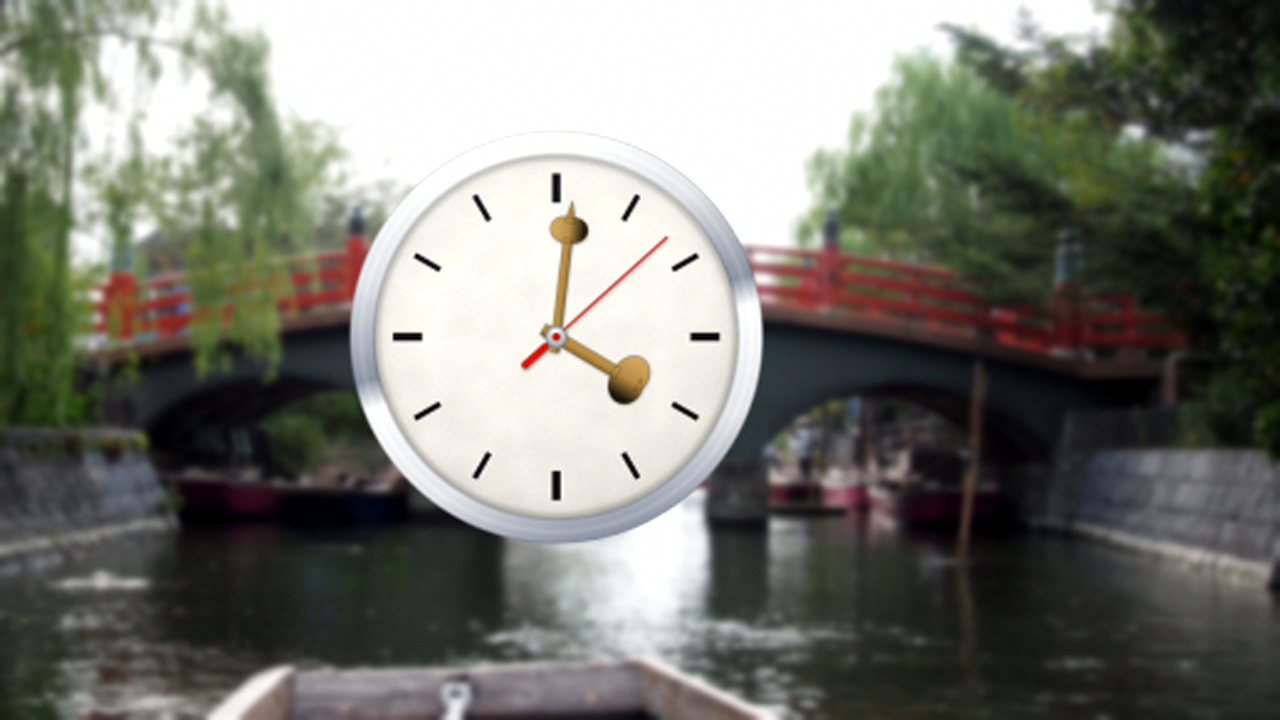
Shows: 4:01:08
